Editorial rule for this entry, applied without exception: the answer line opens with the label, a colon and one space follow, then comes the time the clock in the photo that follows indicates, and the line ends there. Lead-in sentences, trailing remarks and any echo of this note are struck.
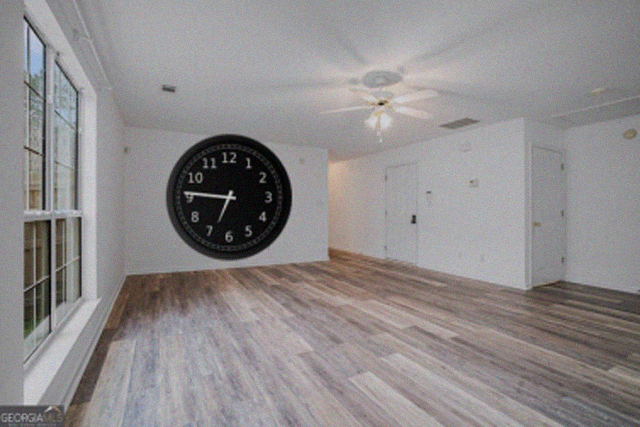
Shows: 6:46
